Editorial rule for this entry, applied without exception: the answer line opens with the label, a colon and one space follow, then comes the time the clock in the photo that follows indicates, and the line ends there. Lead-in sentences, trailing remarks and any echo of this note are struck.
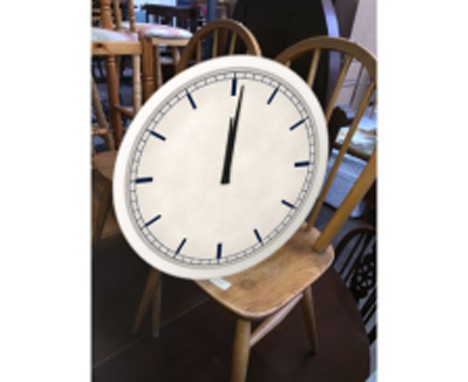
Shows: 12:01
